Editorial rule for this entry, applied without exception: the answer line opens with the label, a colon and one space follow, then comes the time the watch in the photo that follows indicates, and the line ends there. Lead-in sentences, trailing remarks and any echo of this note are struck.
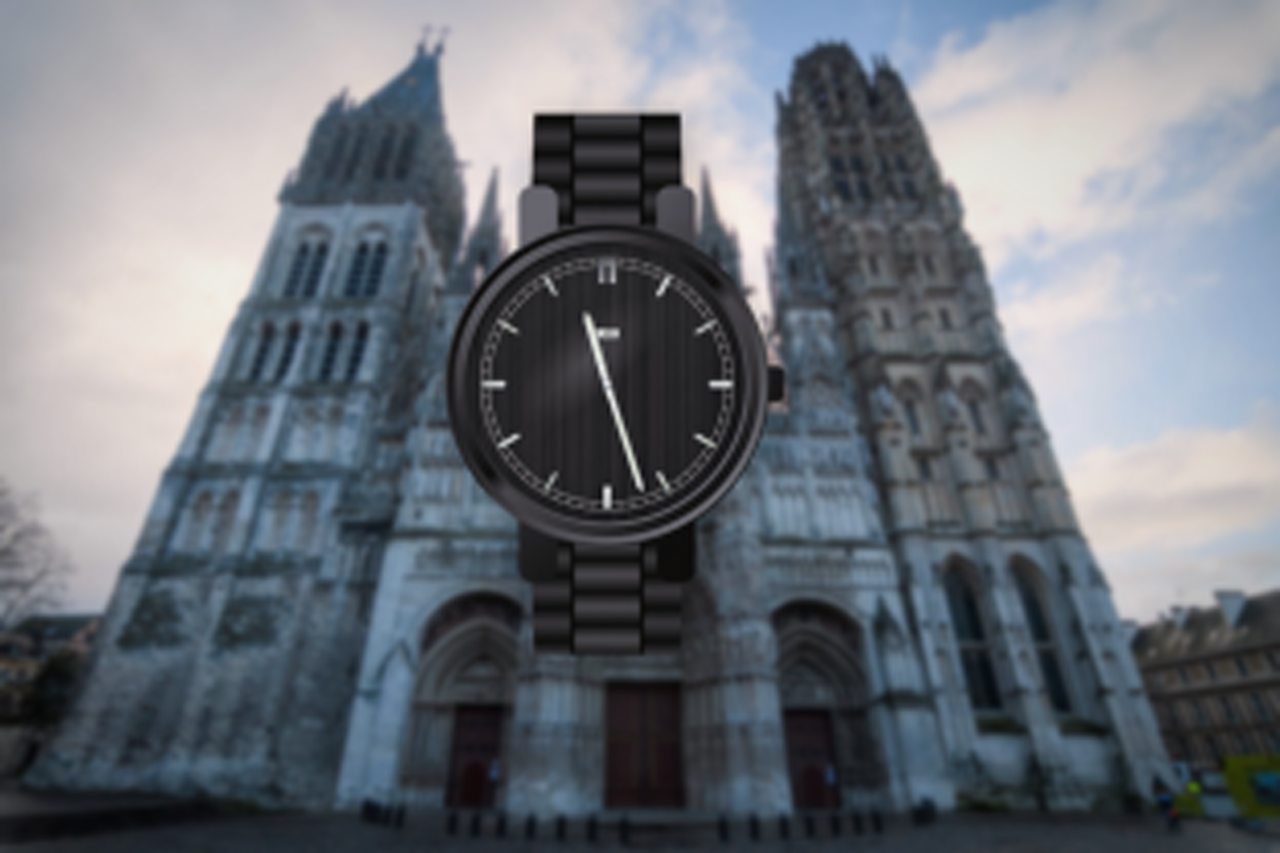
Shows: 11:27
